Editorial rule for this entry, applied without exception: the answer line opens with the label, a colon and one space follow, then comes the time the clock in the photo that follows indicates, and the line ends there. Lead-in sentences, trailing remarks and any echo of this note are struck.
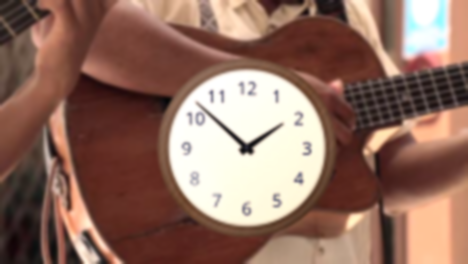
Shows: 1:52
